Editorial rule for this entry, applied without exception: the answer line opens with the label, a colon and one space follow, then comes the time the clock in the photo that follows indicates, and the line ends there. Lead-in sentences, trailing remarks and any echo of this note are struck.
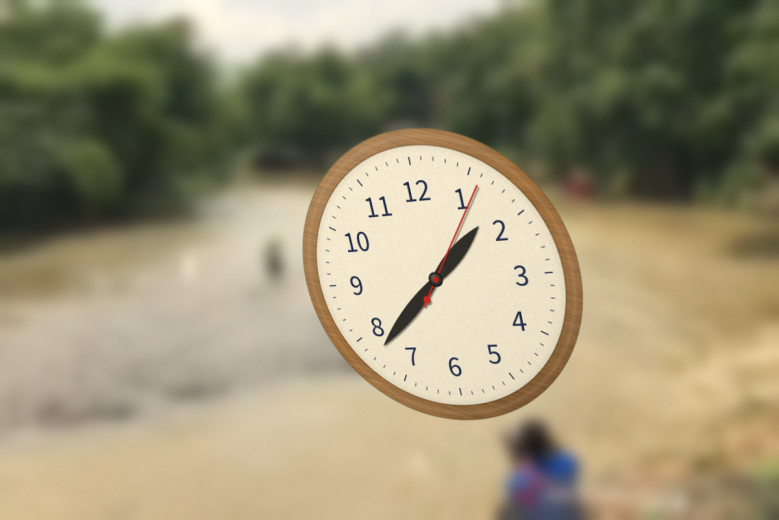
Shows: 1:38:06
